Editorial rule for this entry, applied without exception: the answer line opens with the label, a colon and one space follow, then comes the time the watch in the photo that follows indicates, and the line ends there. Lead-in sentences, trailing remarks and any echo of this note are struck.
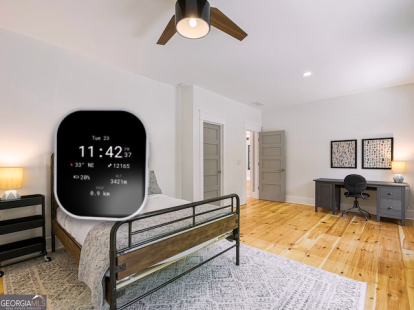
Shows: 11:42
